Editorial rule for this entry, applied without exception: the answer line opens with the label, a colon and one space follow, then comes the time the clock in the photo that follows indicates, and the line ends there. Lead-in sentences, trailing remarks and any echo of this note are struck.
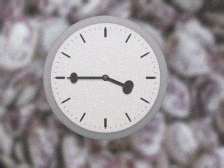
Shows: 3:45
